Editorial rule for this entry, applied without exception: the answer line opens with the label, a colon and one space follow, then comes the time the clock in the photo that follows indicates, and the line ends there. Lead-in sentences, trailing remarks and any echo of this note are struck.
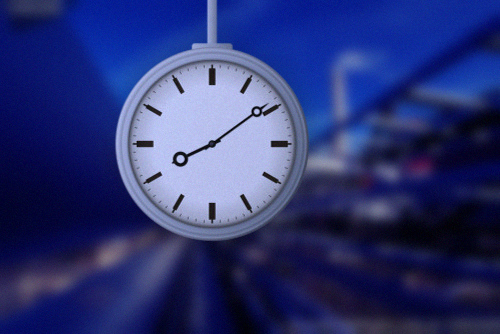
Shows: 8:09
